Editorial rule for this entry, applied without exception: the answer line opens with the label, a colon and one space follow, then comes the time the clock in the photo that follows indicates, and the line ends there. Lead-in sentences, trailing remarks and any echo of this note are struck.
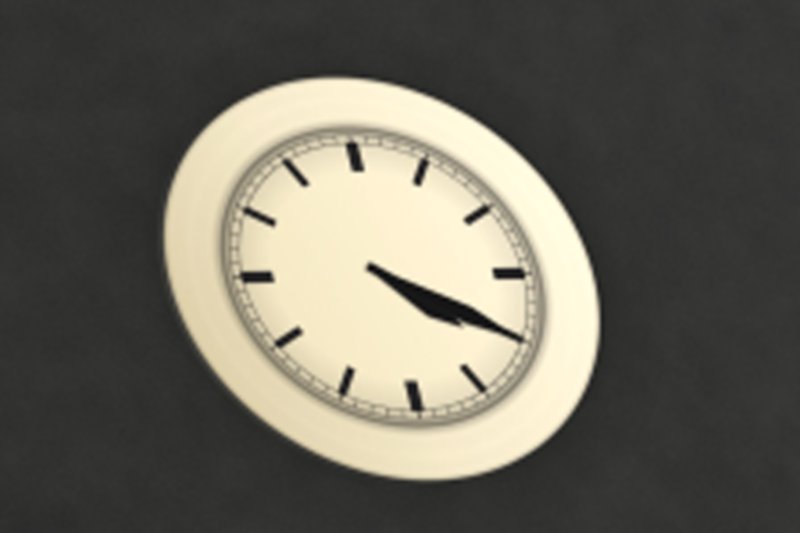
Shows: 4:20
